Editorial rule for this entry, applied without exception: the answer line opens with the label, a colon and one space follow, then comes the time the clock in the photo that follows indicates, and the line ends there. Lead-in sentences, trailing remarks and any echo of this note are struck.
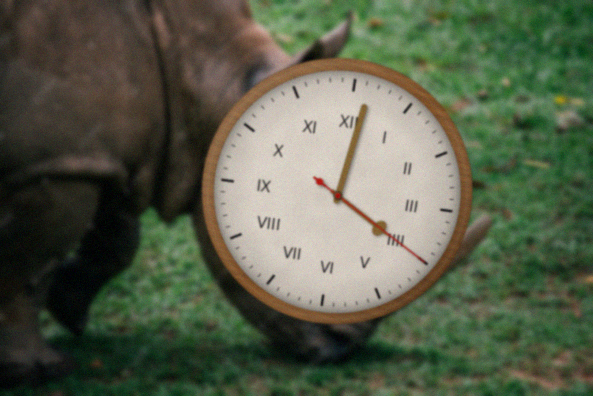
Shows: 4:01:20
